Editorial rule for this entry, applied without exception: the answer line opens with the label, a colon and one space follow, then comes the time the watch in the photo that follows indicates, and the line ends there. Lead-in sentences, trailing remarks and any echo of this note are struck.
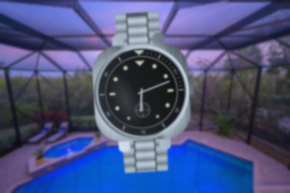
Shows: 6:12
